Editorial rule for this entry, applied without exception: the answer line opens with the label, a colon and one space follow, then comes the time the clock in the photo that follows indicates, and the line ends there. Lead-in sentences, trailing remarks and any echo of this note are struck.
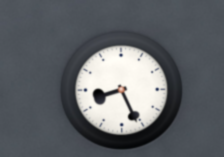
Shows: 8:26
